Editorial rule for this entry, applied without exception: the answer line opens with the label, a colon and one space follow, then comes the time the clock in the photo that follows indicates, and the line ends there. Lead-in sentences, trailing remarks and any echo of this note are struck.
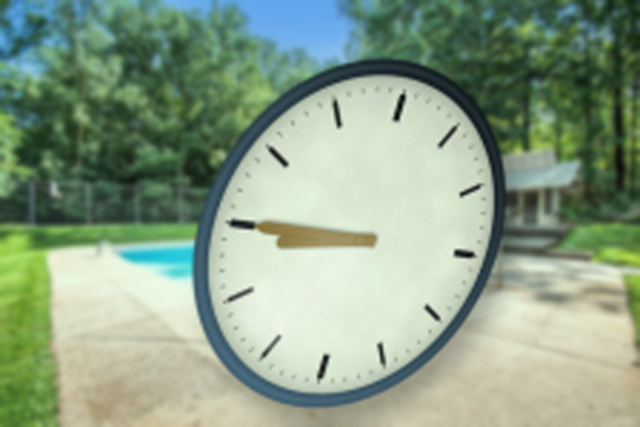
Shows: 8:45
